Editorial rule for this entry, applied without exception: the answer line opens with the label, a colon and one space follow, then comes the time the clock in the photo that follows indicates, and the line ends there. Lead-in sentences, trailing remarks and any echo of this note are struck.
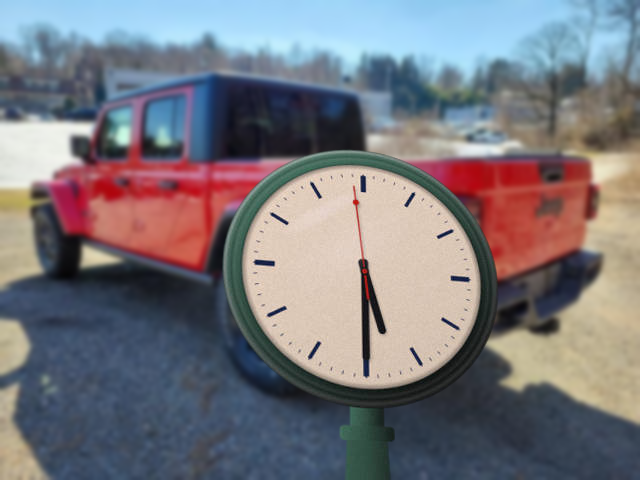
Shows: 5:29:59
